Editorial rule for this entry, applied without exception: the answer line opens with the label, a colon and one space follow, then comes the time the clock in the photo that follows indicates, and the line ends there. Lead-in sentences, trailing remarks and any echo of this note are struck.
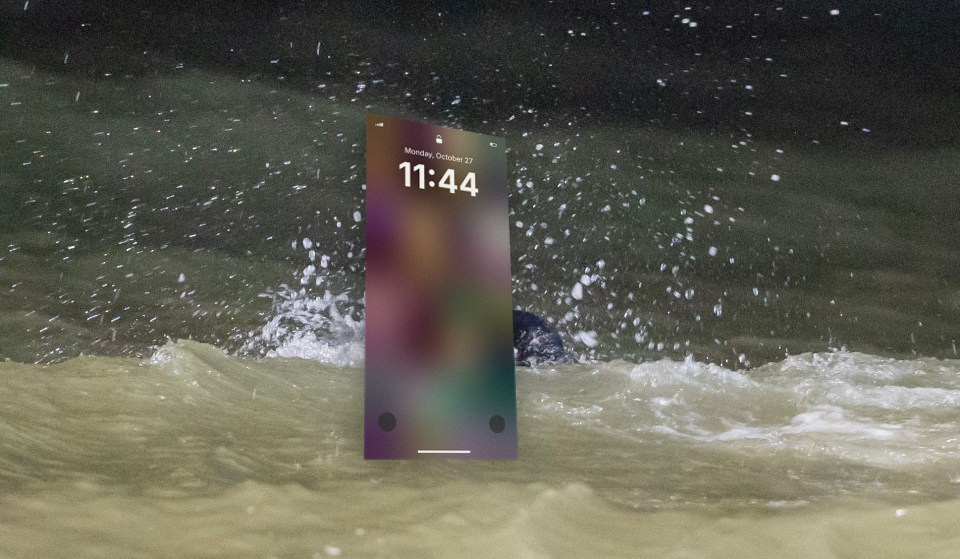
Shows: 11:44
